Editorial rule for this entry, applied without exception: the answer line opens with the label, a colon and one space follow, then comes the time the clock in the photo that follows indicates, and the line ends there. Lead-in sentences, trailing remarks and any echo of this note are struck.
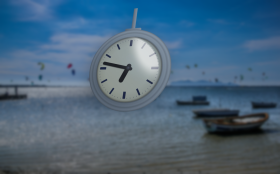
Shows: 6:47
